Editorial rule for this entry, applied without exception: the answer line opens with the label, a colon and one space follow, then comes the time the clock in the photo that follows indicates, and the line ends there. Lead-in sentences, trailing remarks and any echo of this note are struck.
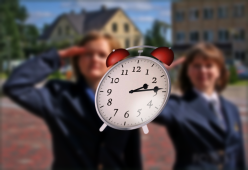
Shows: 2:14
